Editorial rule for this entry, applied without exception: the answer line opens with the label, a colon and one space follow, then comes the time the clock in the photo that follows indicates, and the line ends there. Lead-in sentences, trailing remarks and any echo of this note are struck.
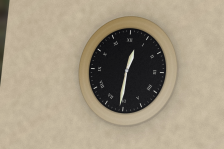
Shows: 12:31
